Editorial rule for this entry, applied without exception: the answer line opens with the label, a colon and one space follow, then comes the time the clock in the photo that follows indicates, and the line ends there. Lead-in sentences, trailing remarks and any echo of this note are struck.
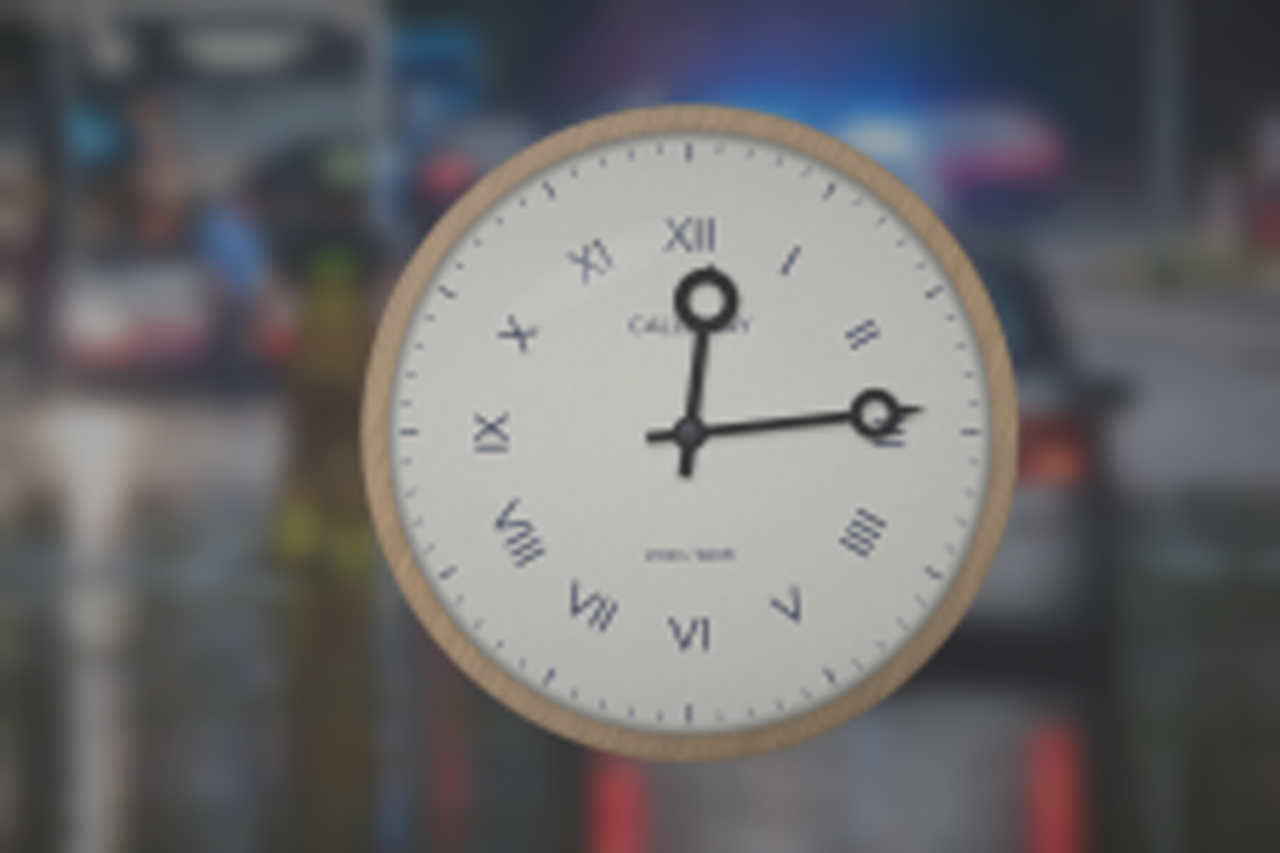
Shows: 12:14
